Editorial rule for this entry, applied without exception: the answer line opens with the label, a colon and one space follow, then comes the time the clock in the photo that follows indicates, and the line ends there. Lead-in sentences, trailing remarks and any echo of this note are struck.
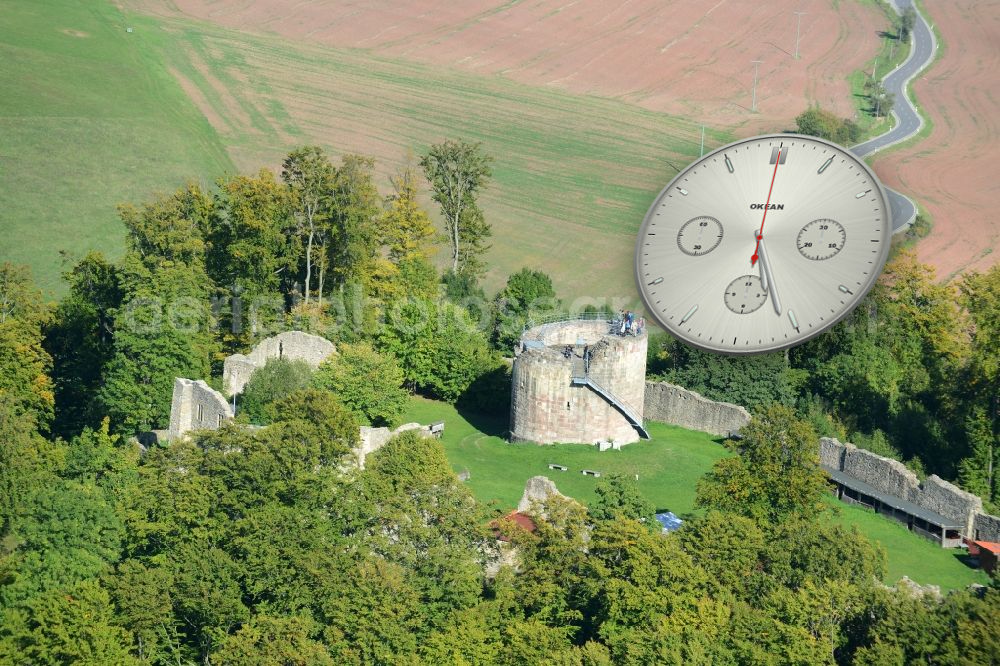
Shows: 5:26
